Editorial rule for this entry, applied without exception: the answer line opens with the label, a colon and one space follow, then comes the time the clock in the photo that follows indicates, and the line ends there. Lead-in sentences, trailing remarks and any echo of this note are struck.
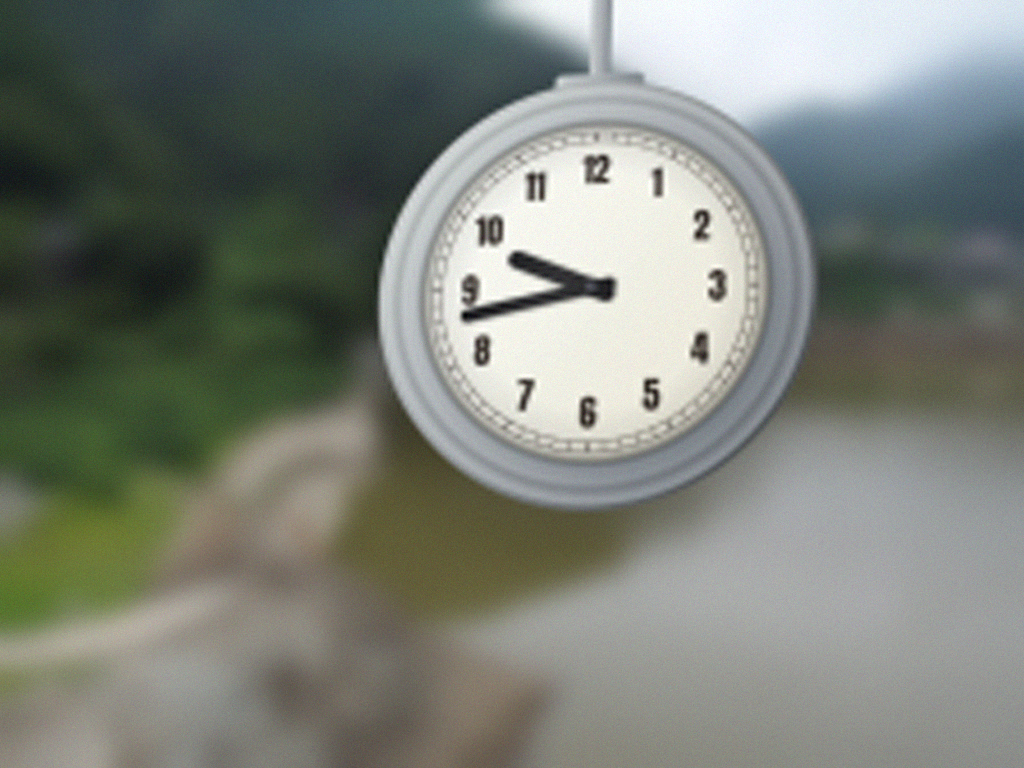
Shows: 9:43
